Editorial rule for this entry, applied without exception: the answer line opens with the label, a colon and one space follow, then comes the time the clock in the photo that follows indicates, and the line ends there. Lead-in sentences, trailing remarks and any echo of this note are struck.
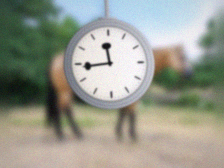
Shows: 11:44
